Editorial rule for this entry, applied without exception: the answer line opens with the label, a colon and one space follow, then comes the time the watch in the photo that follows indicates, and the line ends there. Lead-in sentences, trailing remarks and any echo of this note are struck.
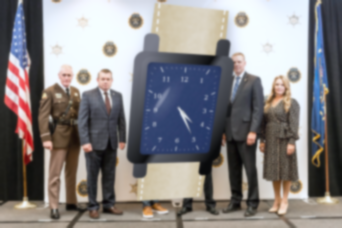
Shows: 4:25
